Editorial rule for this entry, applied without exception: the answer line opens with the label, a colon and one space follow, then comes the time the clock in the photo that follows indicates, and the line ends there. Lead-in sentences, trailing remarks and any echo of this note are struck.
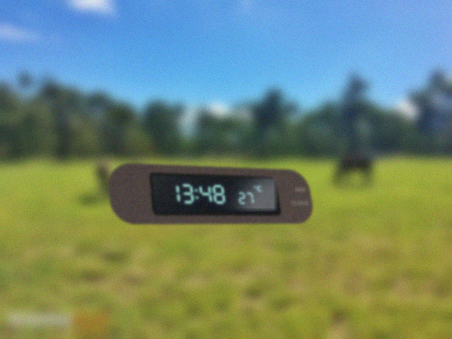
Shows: 13:48
